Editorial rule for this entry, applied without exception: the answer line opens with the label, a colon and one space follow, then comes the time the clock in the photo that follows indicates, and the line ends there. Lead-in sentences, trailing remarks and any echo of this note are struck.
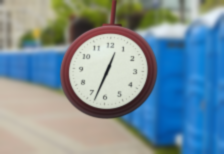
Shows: 12:33
